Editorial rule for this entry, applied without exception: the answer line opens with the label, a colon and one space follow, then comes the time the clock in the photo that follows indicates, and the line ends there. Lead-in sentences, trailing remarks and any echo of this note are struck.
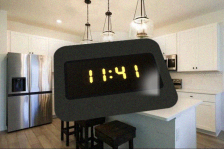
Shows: 11:41
